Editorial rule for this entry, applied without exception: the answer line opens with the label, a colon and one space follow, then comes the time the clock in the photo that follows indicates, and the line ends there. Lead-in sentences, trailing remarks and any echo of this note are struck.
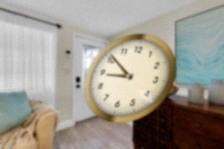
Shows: 8:51
